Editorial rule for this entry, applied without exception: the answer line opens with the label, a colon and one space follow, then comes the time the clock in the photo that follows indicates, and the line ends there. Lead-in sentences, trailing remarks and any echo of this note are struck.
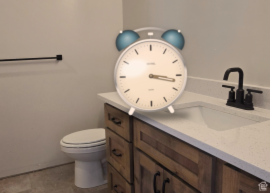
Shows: 3:17
